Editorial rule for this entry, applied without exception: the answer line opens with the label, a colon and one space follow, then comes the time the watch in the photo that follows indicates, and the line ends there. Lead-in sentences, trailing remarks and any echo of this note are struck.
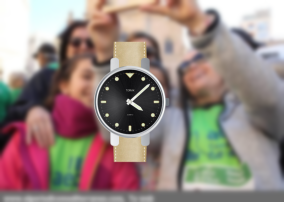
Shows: 4:08
